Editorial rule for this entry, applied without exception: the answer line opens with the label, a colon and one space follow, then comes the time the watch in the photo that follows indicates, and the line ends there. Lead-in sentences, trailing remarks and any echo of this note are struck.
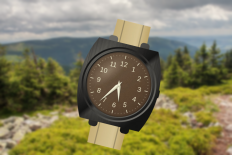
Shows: 5:36
